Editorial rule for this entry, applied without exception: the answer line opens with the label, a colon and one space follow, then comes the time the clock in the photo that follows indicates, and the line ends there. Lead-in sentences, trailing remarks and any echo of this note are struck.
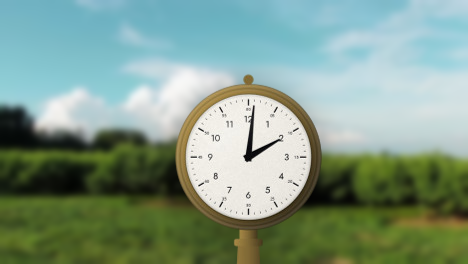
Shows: 2:01
